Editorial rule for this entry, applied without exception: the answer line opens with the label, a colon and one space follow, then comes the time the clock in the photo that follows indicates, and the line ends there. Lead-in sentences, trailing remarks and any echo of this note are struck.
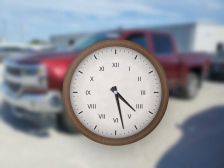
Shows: 4:28
